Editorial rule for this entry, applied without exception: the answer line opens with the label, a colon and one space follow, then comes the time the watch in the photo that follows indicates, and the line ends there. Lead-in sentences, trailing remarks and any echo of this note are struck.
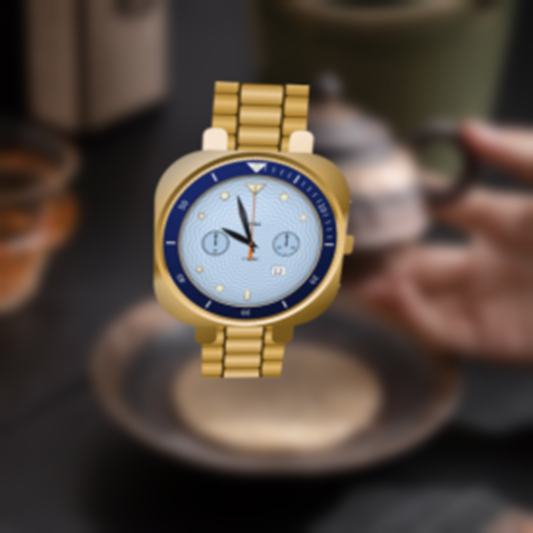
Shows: 9:57
